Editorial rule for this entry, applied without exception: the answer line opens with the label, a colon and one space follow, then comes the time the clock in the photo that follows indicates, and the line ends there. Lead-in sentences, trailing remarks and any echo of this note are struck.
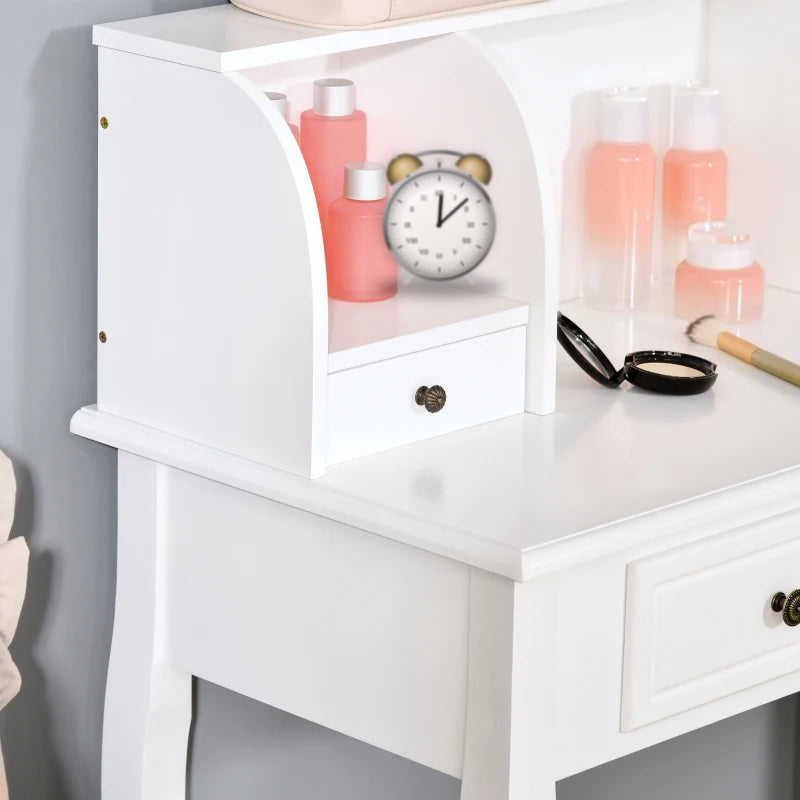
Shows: 12:08
